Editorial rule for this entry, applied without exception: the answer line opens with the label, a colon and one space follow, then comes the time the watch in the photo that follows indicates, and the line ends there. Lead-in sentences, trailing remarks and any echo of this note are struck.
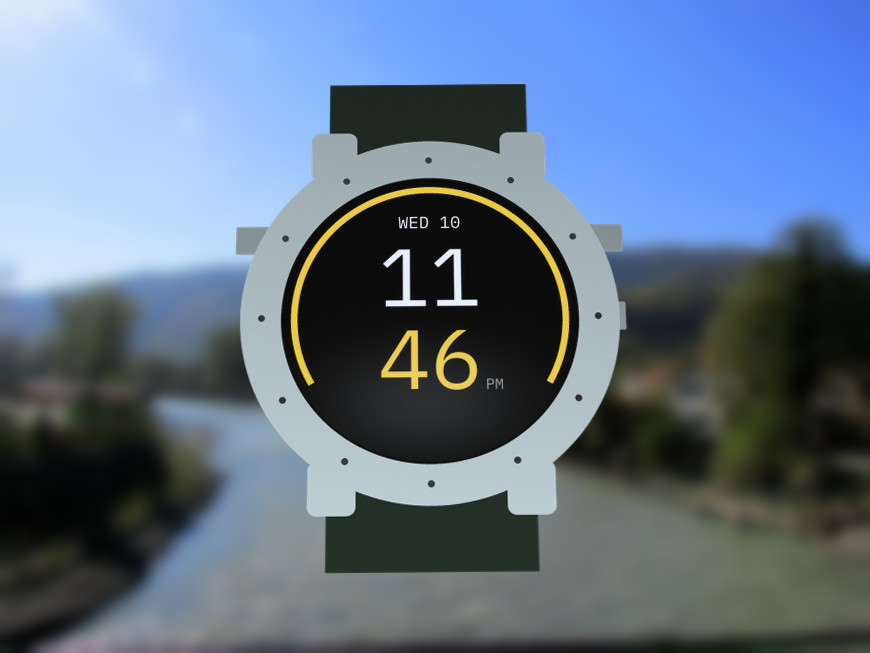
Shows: 11:46
